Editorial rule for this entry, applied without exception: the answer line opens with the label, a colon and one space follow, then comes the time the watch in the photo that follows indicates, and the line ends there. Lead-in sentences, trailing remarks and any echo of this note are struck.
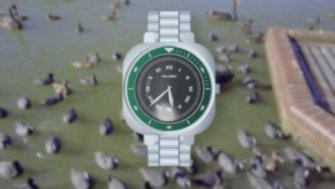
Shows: 5:38
